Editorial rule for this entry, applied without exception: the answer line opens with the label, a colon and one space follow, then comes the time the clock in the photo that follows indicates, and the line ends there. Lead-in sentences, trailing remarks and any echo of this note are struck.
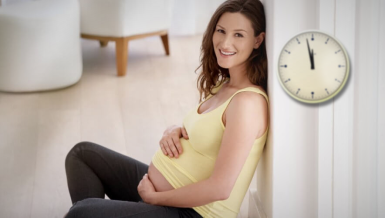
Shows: 11:58
